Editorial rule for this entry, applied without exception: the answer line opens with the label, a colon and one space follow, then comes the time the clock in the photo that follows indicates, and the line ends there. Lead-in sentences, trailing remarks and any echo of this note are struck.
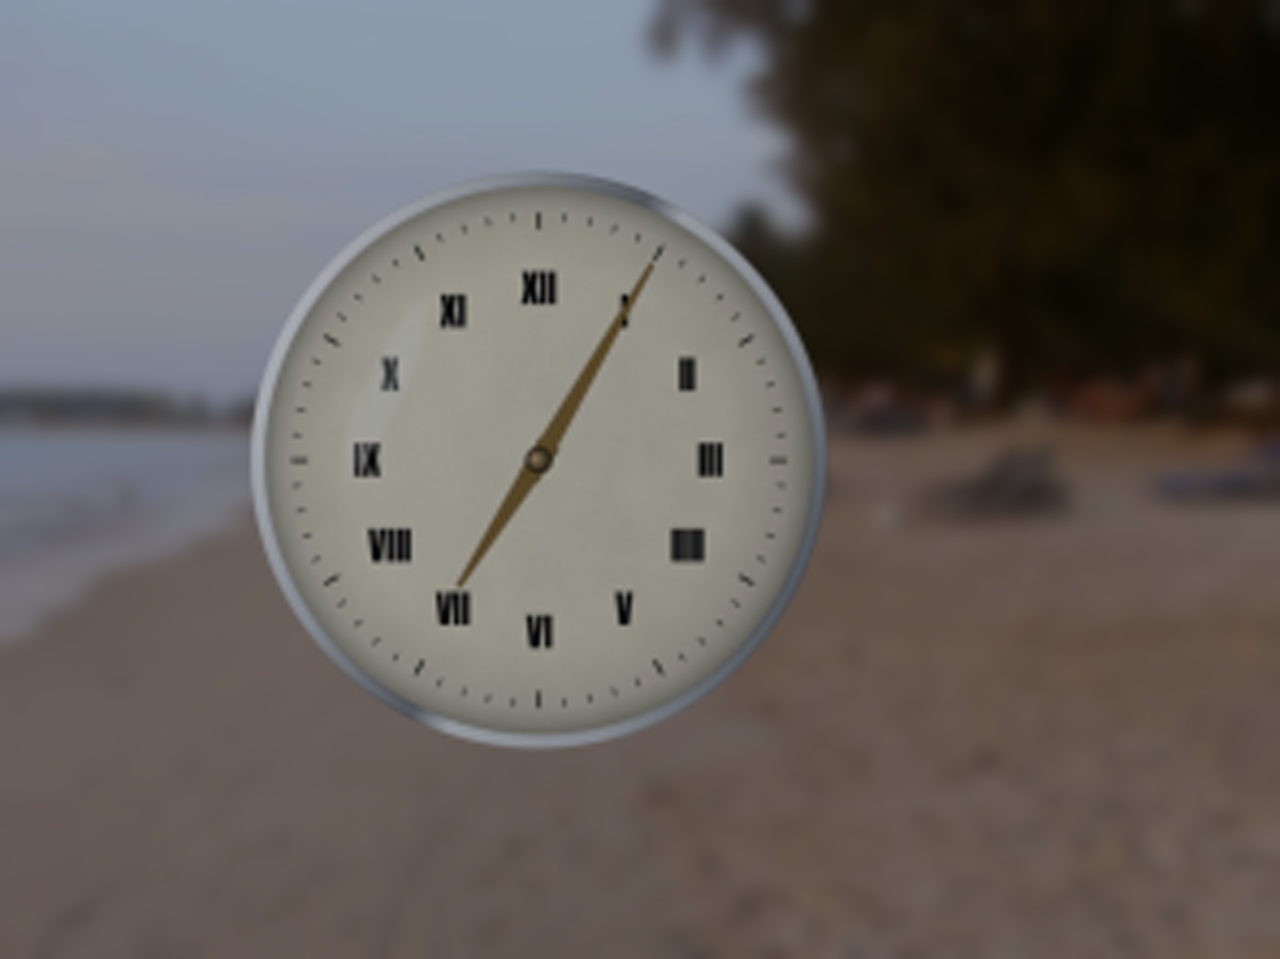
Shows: 7:05
